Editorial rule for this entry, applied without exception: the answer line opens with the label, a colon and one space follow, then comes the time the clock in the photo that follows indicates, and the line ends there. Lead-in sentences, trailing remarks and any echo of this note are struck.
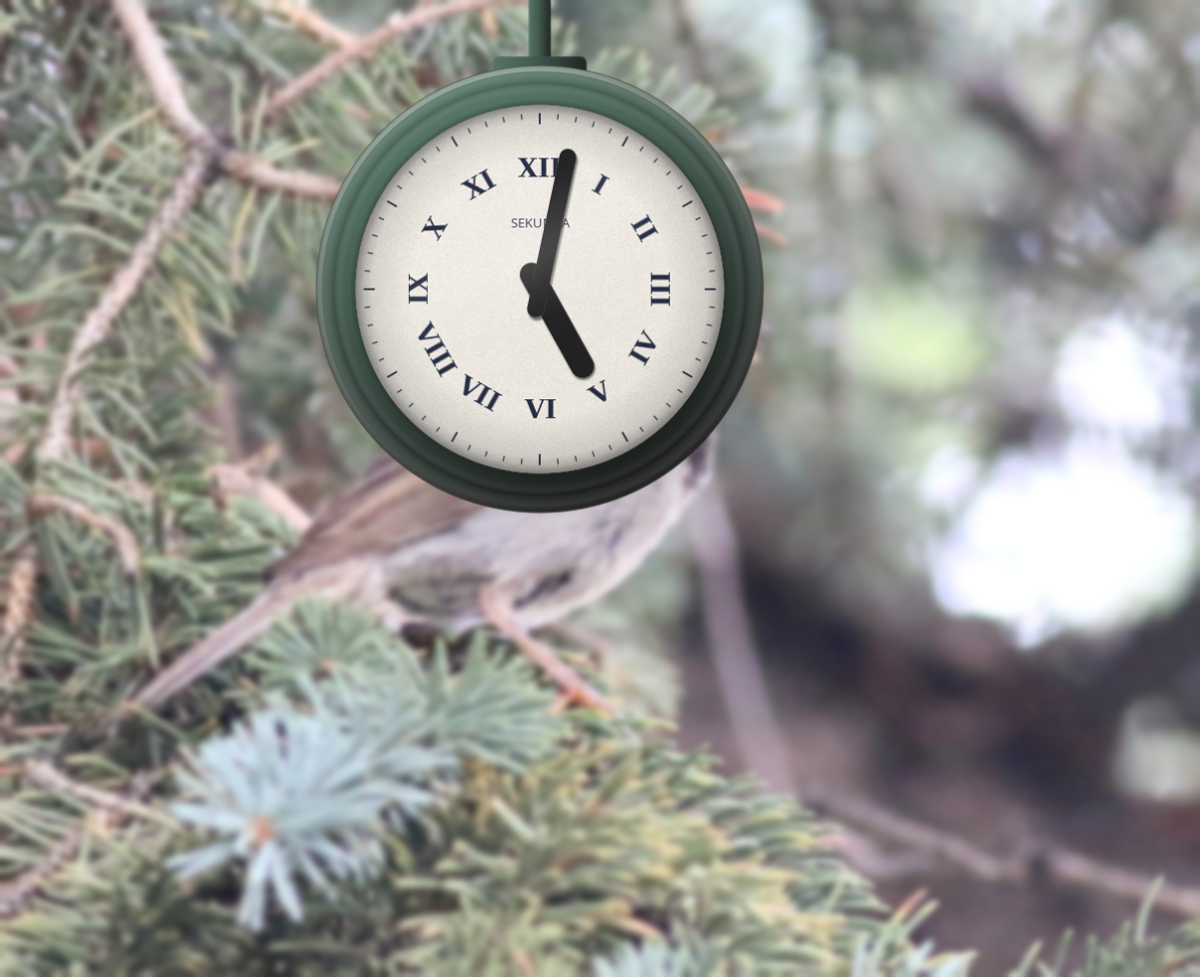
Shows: 5:02
